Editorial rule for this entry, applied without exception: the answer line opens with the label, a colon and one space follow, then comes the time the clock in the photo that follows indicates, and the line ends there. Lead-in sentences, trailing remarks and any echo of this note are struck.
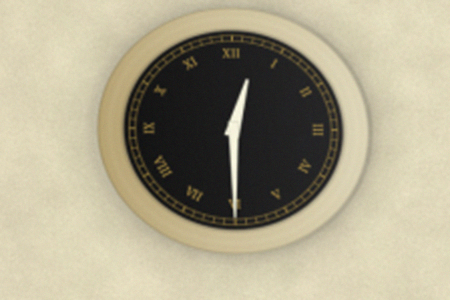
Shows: 12:30
